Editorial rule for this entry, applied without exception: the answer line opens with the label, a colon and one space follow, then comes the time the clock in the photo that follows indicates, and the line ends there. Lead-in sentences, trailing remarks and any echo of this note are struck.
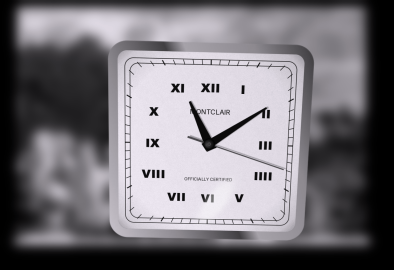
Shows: 11:09:18
